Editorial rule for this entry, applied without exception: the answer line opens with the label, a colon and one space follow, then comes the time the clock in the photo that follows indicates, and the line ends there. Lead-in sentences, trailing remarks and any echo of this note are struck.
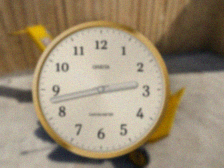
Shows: 2:43
